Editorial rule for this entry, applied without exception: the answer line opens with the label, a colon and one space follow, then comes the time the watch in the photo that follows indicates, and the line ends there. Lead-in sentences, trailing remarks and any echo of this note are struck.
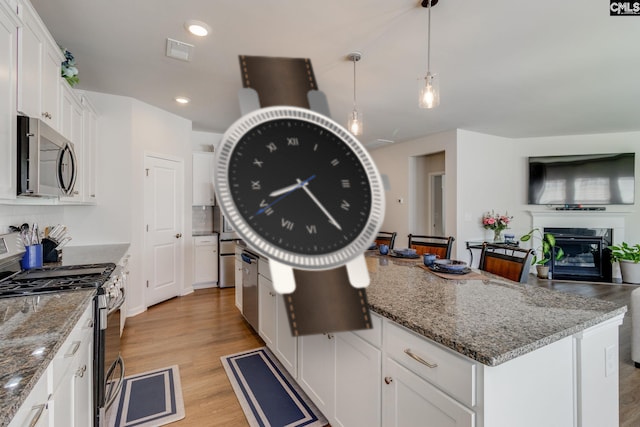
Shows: 8:24:40
